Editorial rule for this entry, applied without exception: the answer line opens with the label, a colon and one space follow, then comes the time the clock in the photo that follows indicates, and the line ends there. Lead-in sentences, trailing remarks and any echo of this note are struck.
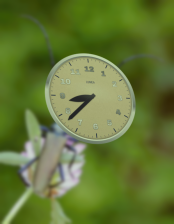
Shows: 8:38
